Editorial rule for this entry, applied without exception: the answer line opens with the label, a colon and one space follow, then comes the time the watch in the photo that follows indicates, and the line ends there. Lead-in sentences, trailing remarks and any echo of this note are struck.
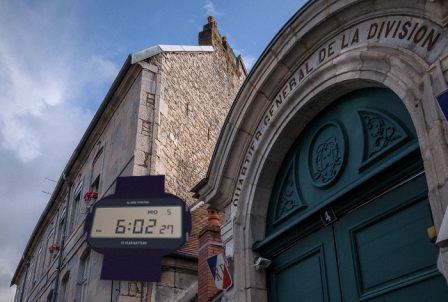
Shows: 6:02:27
